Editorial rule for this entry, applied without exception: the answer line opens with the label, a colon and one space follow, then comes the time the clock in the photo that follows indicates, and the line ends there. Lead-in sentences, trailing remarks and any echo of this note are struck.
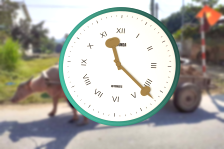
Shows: 11:22
